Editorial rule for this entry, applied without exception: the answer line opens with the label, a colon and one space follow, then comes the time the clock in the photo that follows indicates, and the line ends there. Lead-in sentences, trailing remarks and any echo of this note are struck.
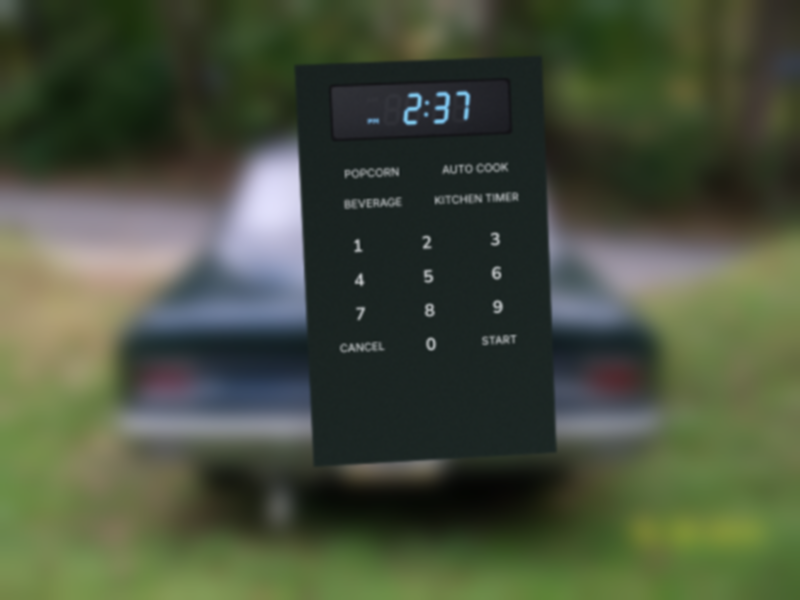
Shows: 2:37
